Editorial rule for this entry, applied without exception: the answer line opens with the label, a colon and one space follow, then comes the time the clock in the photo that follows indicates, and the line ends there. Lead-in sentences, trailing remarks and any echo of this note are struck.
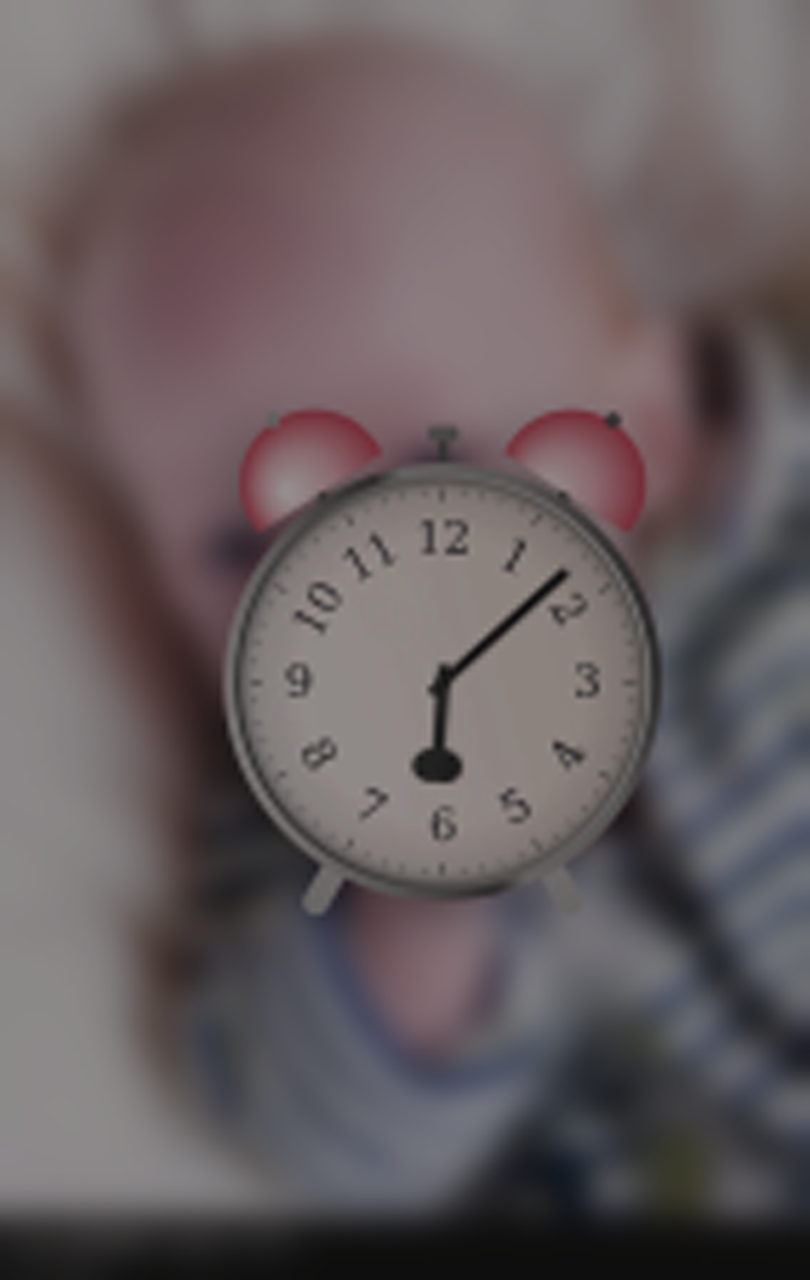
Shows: 6:08
